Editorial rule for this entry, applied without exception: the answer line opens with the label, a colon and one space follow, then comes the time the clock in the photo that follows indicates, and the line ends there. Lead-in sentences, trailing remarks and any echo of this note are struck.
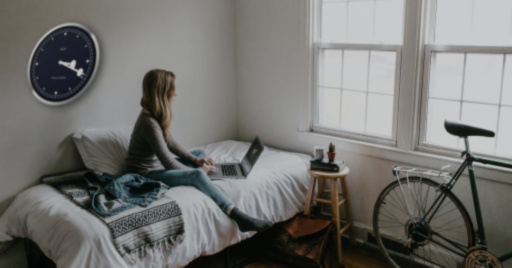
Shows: 3:19
